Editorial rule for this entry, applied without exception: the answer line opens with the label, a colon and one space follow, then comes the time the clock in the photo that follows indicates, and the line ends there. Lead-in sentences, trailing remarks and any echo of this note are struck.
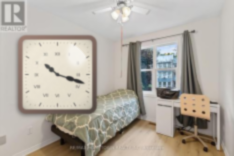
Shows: 10:18
